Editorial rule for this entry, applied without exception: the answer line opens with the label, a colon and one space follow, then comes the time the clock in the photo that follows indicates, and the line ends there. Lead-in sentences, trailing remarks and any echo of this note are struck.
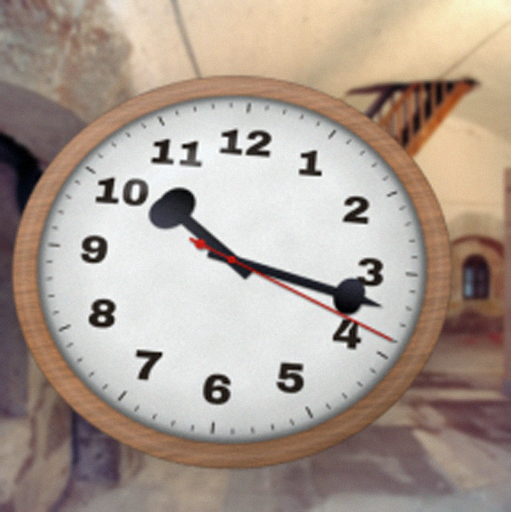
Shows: 10:17:19
